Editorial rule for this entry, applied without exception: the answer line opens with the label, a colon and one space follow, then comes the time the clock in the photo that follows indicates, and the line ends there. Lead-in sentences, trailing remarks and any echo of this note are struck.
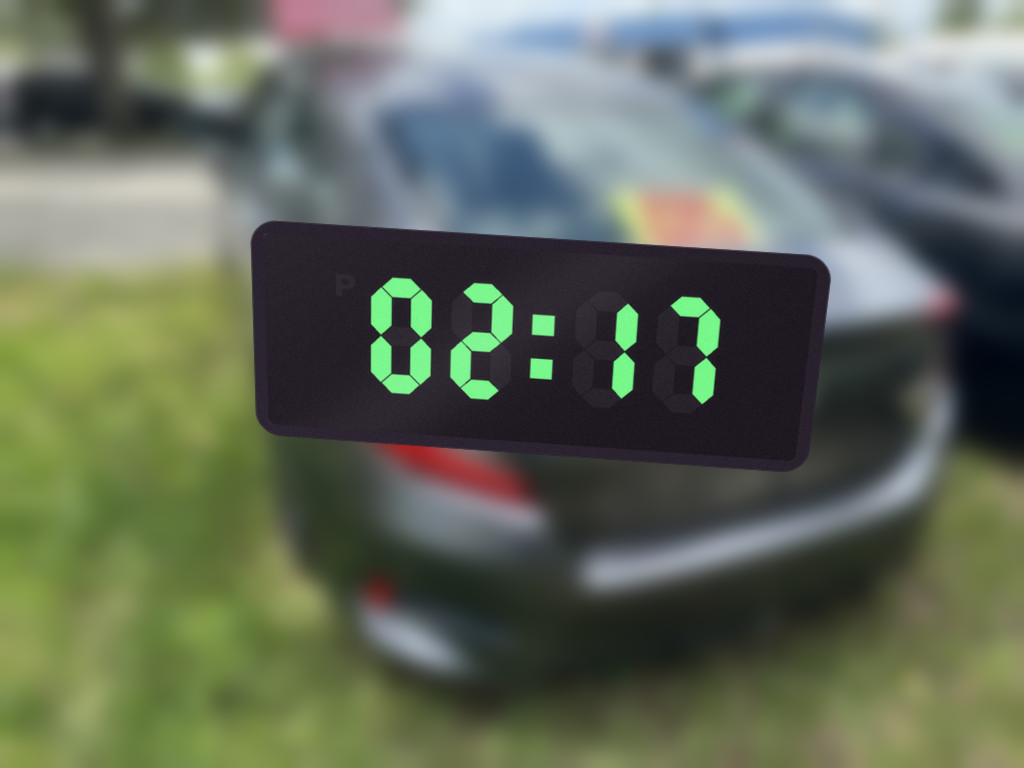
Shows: 2:17
